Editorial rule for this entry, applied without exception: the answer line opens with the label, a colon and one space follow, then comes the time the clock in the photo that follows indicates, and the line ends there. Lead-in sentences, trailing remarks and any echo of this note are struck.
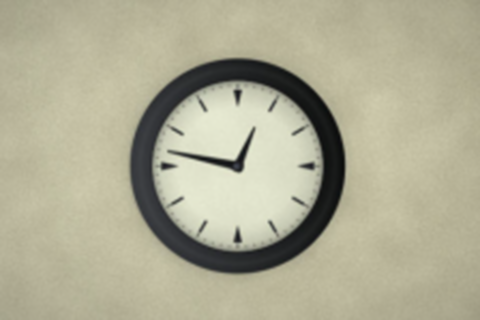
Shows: 12:47
